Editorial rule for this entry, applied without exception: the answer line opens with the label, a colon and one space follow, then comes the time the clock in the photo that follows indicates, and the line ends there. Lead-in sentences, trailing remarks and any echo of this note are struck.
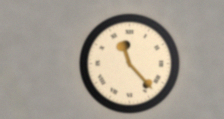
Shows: 11:23
